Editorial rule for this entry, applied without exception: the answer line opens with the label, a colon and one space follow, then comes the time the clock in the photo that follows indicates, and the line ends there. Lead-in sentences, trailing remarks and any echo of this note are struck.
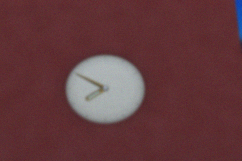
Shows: 7:50
